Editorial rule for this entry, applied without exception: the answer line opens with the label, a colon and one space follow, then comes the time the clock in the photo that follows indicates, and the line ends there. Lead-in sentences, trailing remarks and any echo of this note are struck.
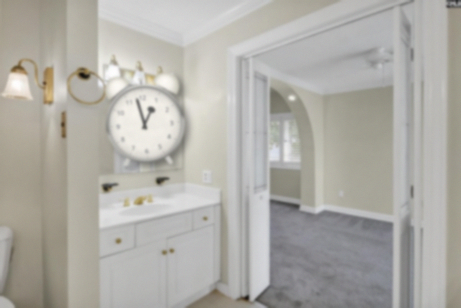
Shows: 12:58
